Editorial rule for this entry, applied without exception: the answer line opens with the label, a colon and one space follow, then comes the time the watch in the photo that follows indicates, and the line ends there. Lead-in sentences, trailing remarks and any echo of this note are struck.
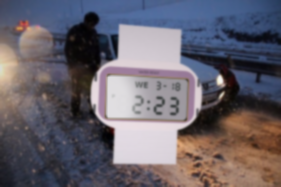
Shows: 2:23
